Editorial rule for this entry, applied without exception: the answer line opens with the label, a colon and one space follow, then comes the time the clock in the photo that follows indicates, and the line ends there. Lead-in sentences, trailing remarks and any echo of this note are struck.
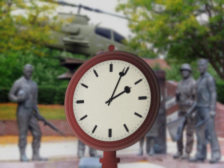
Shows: 2:04
